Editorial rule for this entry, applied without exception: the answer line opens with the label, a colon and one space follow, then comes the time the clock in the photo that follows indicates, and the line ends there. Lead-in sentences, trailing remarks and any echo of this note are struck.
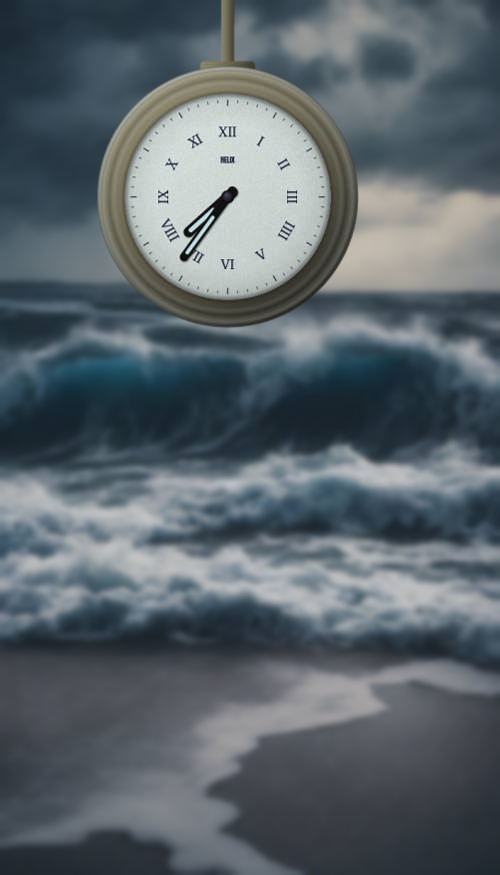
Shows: 7:36
